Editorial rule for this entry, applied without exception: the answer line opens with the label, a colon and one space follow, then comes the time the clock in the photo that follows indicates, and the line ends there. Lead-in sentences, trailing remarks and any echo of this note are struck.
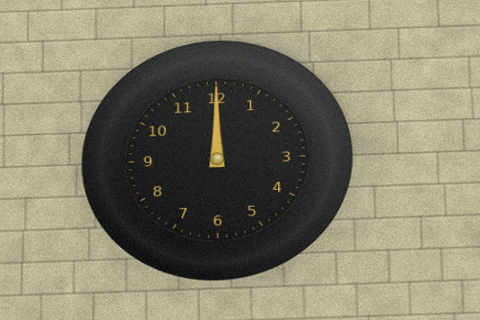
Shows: 12:00
